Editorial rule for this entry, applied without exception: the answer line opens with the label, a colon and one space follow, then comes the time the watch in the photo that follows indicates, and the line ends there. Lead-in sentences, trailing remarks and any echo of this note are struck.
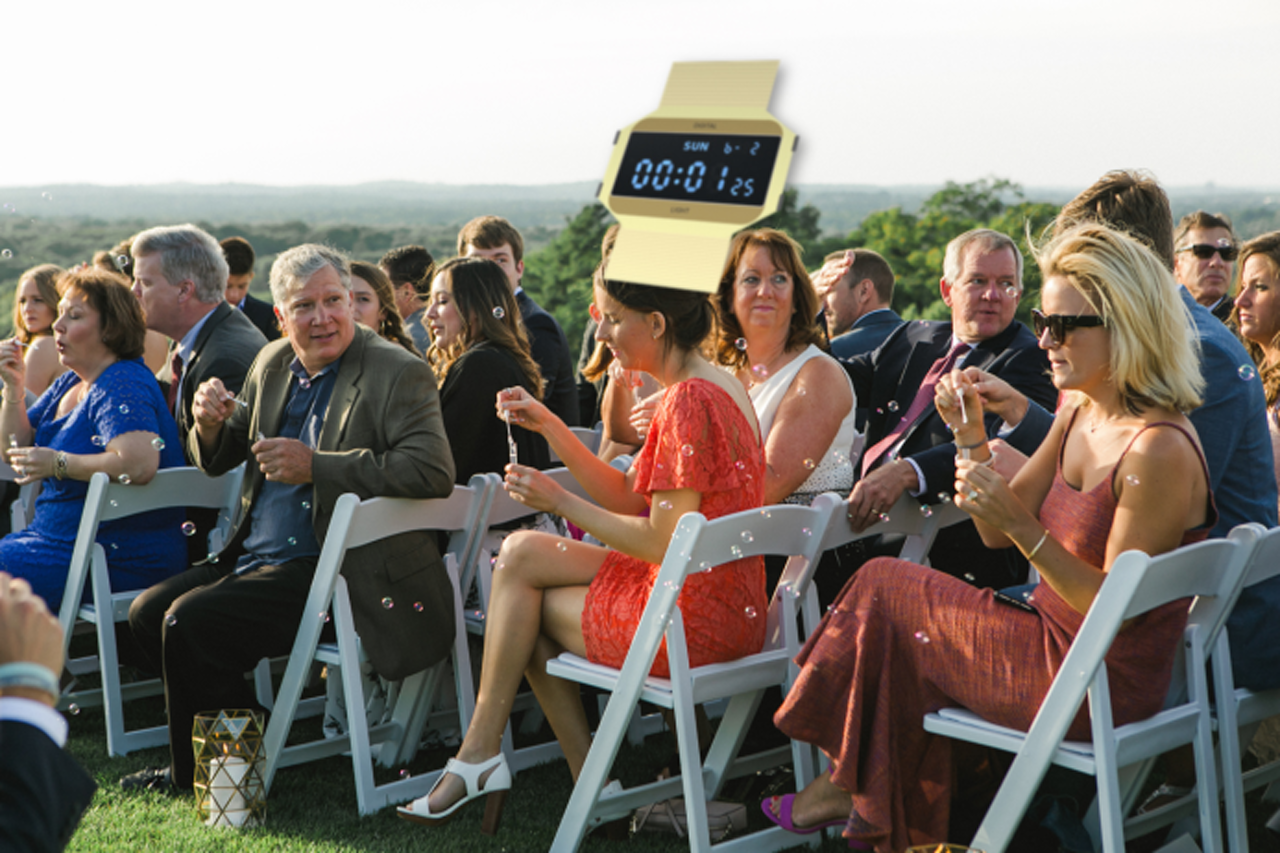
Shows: 0:01
